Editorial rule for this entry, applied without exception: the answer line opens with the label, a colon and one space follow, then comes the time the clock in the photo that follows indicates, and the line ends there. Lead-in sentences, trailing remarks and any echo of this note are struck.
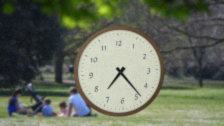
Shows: 7:24
